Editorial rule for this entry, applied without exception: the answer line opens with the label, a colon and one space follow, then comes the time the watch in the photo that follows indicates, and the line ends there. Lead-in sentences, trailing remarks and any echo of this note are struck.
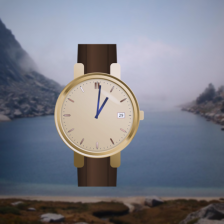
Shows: 1:01
